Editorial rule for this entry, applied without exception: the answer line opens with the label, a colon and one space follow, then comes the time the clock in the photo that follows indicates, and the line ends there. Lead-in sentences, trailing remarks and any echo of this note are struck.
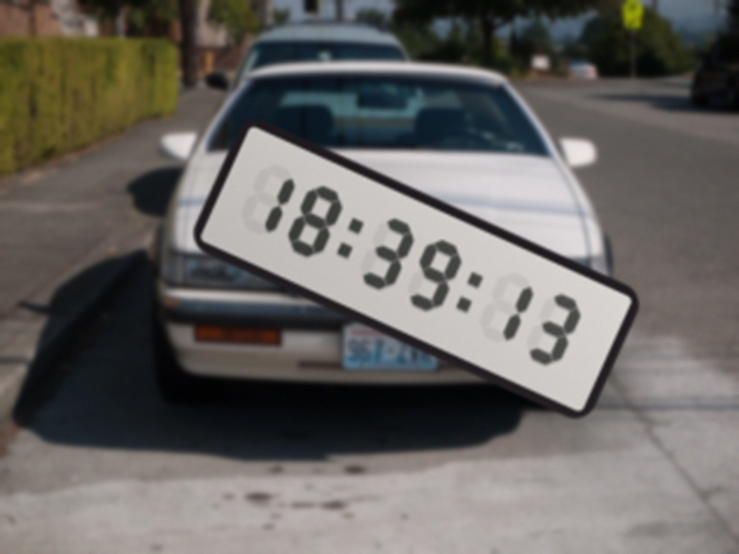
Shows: 18:39:13
